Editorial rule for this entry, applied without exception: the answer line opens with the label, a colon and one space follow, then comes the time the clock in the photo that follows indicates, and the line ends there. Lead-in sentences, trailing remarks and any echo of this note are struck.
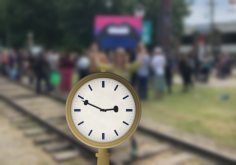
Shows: 2:49
